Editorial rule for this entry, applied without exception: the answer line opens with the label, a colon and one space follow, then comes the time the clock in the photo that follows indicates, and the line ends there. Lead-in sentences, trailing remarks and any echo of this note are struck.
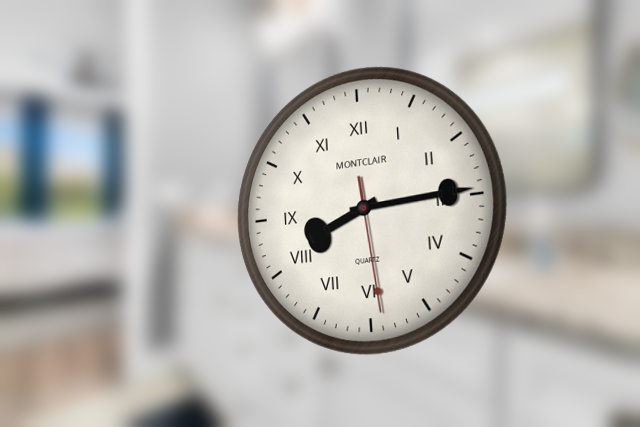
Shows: 8:14:29
